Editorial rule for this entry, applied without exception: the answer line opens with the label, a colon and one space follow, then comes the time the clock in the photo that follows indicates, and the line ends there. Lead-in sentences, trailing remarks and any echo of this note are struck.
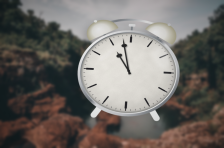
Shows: 10:58
